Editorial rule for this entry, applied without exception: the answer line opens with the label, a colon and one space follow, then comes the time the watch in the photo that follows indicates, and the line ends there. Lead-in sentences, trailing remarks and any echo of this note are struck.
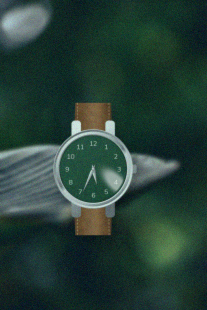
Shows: 5:34
